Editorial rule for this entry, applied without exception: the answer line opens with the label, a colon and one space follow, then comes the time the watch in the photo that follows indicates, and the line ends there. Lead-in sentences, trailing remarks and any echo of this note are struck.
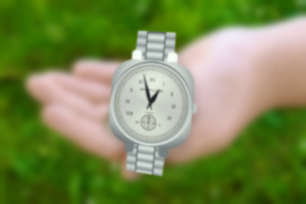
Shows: 12:57
